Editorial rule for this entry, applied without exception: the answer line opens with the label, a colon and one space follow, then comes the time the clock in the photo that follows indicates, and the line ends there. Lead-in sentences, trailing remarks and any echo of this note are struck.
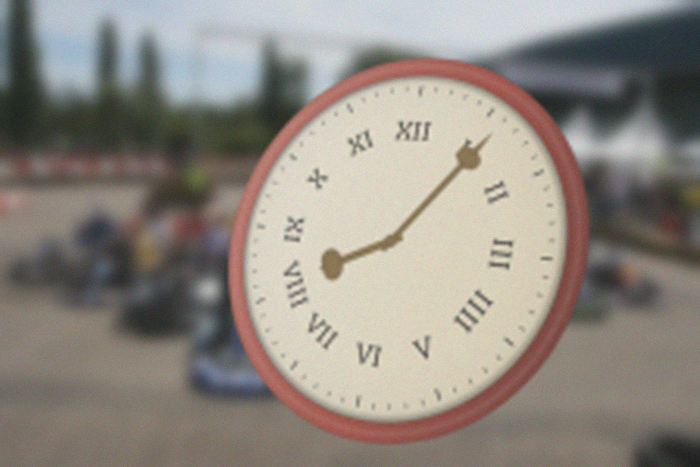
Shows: 8:06
